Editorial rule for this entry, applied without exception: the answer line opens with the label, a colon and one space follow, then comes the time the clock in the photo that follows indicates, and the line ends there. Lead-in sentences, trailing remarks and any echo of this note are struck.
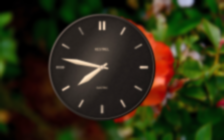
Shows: 7:47
